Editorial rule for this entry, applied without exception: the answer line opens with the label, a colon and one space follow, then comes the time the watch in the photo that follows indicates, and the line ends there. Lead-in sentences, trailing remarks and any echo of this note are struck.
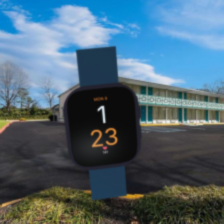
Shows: 1:23
